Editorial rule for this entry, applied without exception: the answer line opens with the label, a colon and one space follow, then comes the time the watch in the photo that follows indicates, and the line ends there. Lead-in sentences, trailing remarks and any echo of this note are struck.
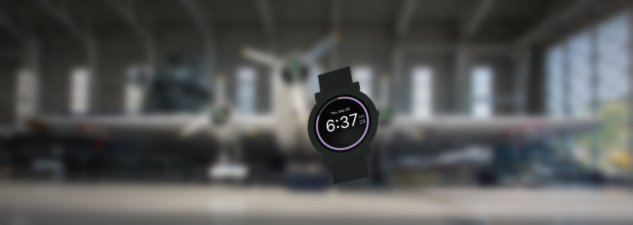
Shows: 6:37
